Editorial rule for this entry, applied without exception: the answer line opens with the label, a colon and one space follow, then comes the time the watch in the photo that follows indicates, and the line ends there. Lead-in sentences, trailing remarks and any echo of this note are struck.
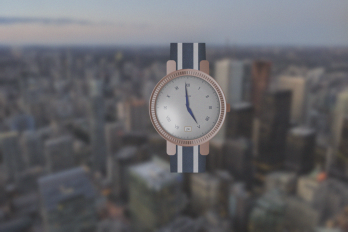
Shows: 4:59
